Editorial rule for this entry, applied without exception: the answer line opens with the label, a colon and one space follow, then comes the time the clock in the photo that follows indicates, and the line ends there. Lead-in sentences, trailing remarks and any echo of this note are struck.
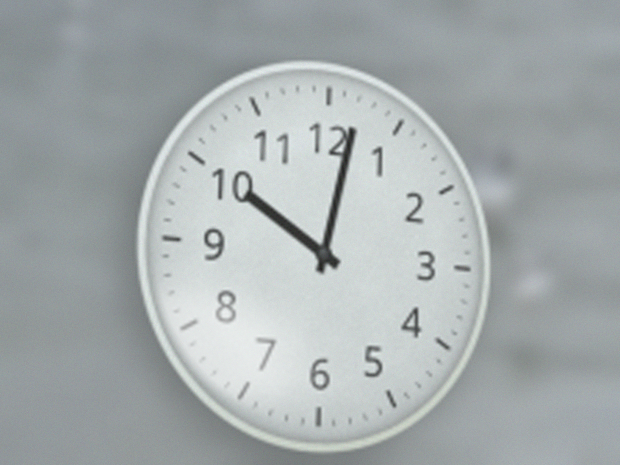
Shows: 10:02
